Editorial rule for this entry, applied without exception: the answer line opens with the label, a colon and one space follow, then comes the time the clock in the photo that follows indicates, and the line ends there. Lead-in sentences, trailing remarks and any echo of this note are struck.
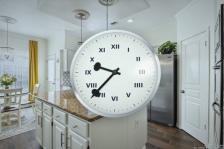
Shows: 9:37
